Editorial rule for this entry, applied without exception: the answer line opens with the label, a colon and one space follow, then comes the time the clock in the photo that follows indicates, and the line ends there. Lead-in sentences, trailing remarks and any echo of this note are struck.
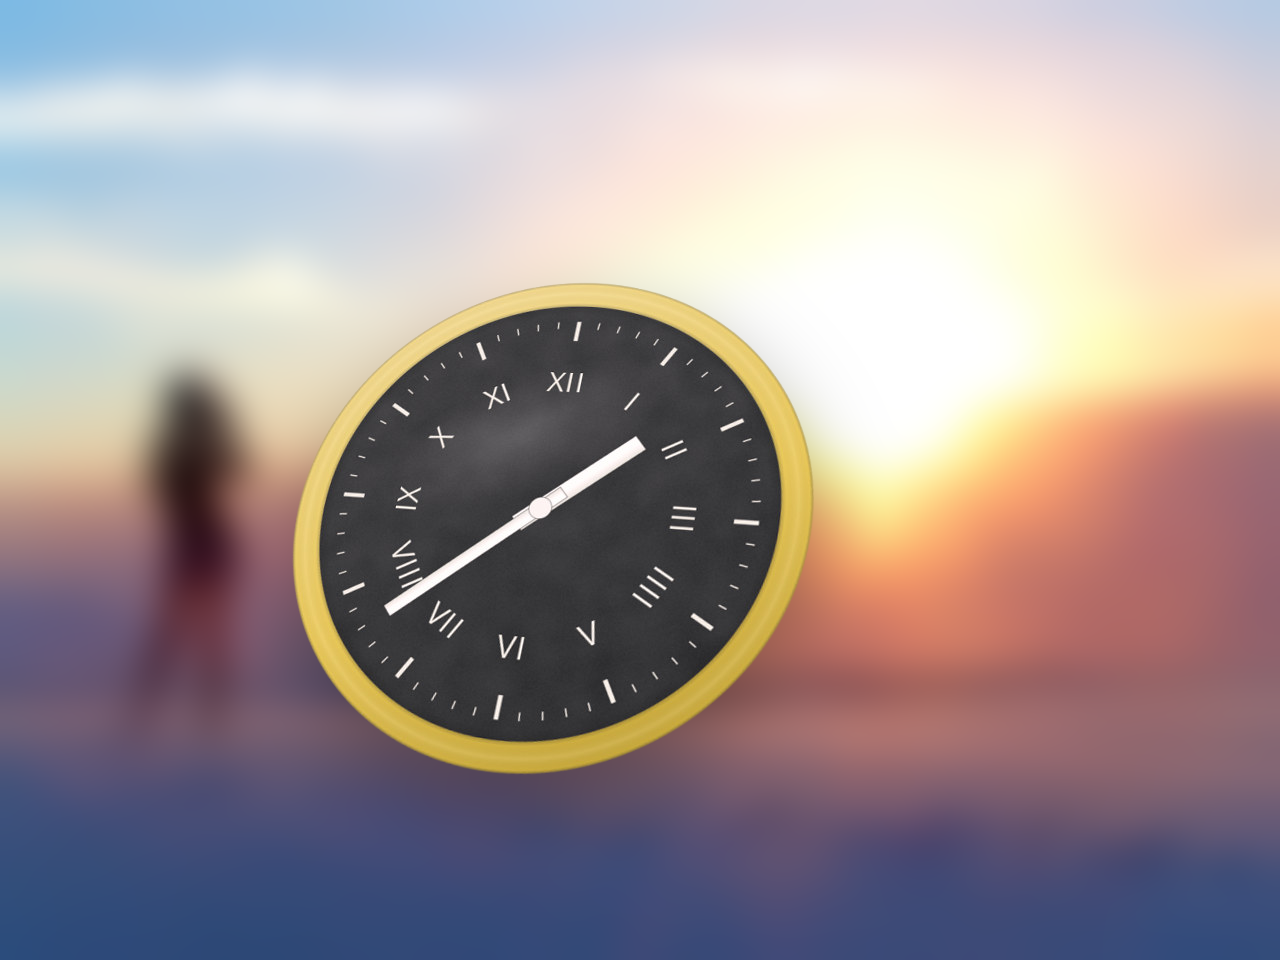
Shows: 1:38
